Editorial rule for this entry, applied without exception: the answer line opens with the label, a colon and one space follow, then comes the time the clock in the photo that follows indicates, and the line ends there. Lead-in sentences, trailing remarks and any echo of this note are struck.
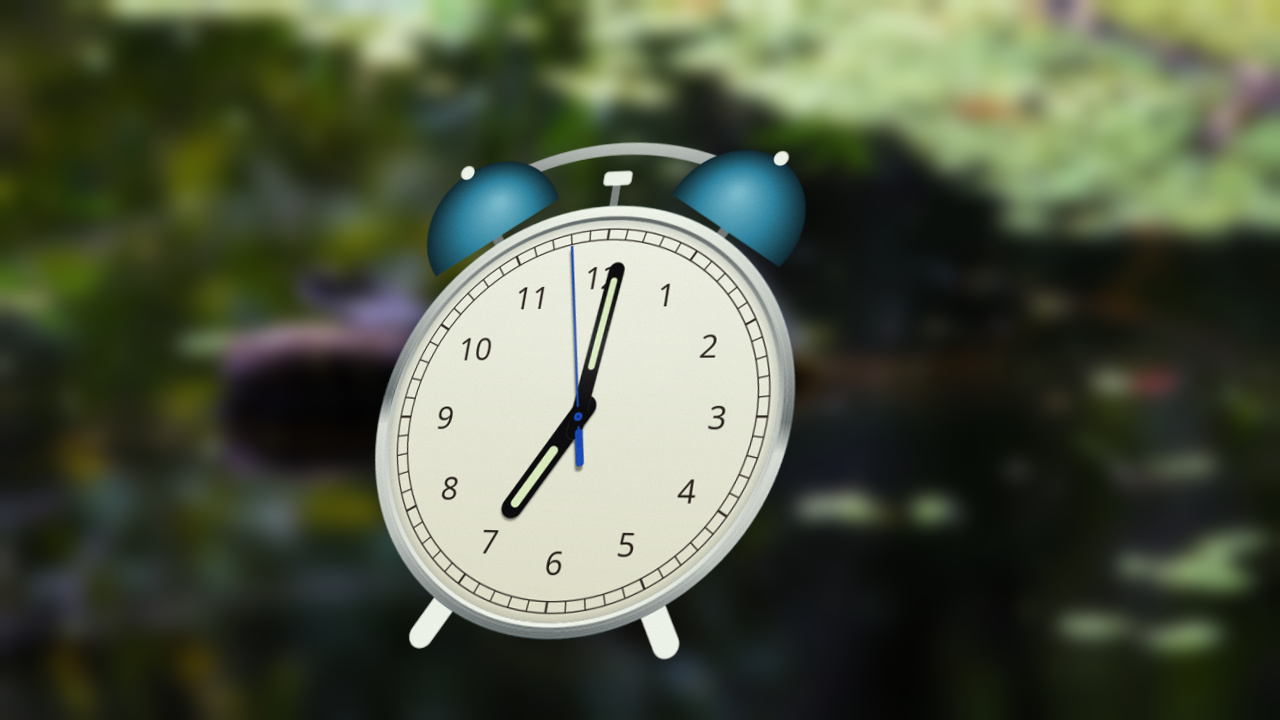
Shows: 7:00:58
